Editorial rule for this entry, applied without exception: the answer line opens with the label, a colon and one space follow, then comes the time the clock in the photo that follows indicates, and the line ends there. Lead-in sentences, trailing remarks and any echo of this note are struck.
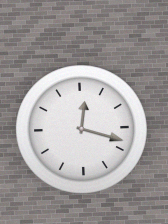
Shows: 12:18
